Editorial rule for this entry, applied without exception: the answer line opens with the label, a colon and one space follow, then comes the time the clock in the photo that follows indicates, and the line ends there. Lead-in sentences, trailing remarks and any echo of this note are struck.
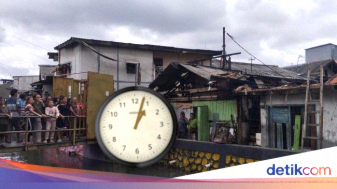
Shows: 1:03
